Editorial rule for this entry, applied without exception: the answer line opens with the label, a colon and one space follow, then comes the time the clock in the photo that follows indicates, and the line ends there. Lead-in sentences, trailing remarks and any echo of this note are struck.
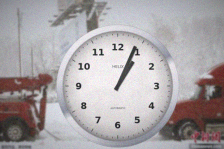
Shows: 1:04
